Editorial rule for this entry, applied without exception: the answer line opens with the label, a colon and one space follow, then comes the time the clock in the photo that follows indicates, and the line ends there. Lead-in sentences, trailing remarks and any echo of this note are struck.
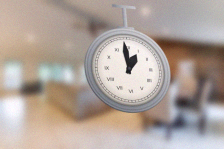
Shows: 12:59
